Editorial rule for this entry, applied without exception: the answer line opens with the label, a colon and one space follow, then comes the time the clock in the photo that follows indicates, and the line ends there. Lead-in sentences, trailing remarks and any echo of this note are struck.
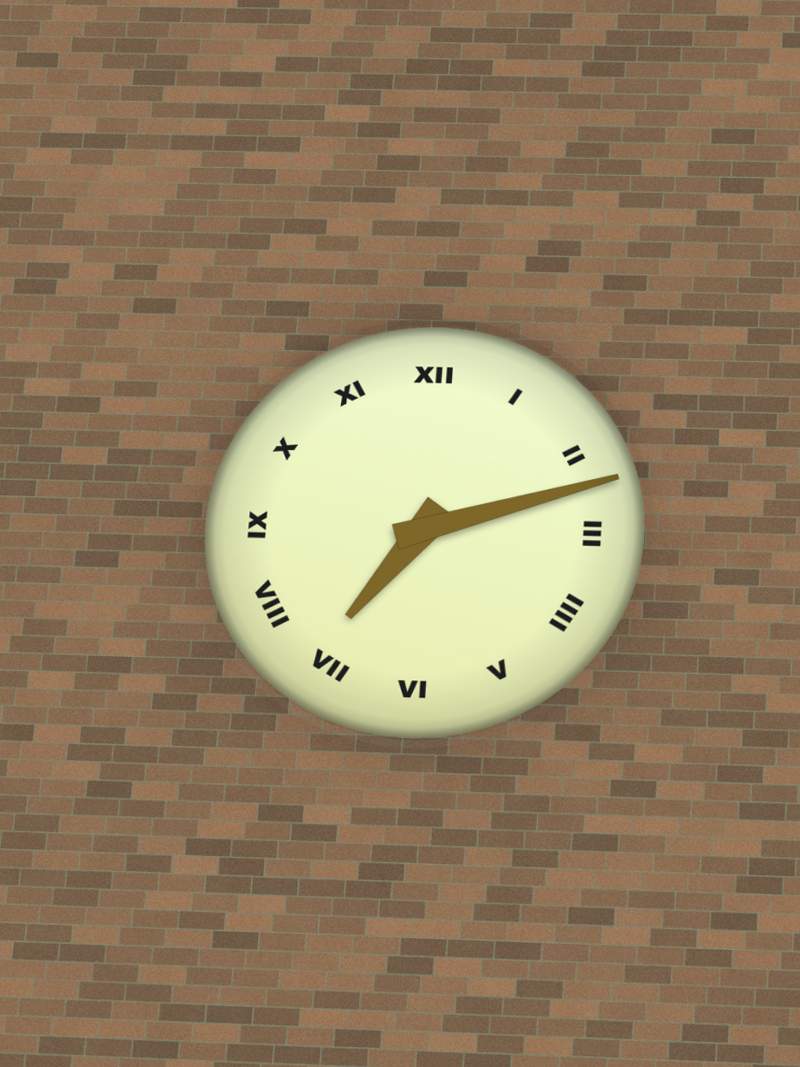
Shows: 7:12
